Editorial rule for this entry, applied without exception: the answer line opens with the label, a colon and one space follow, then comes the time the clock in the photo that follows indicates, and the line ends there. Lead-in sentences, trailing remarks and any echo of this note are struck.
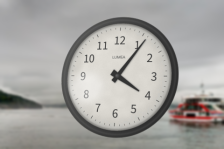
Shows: 4:06
